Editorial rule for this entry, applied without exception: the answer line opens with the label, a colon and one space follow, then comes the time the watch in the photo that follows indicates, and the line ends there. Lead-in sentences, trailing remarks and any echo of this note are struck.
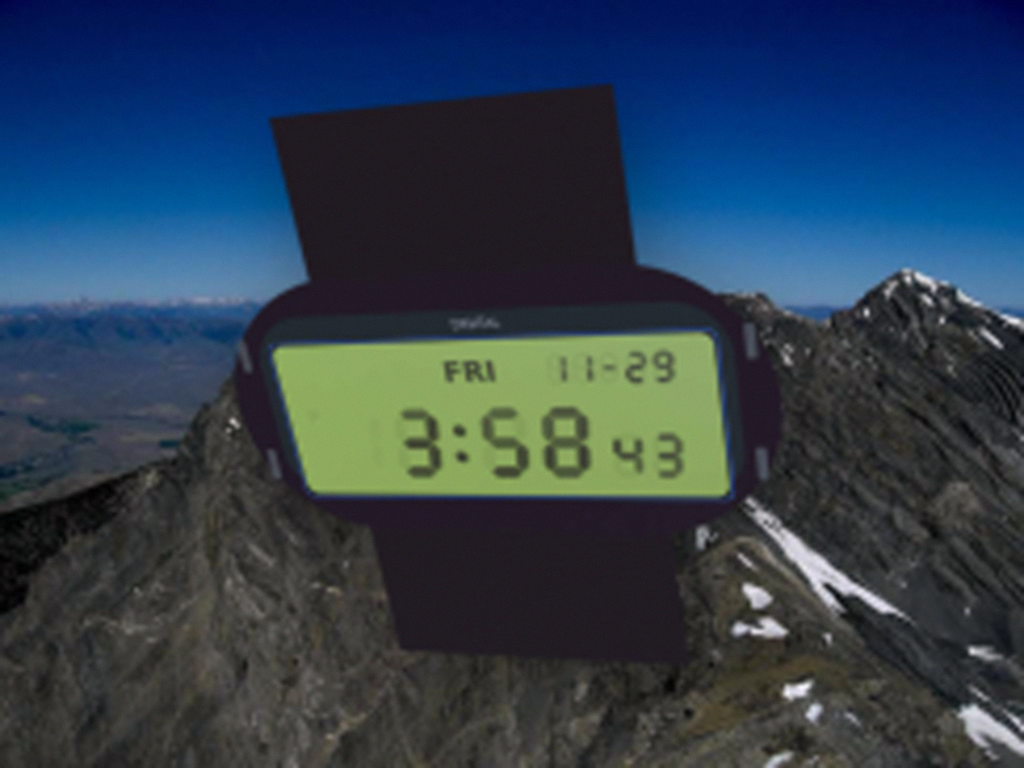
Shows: 3:58:43
